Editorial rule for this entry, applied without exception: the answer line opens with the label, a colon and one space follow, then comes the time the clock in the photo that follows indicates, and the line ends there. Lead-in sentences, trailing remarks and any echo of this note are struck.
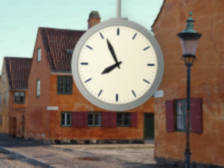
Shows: 7:56
